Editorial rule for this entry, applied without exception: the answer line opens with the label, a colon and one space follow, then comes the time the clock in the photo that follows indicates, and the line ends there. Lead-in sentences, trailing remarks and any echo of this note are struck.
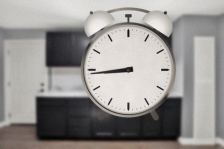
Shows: 8:44
